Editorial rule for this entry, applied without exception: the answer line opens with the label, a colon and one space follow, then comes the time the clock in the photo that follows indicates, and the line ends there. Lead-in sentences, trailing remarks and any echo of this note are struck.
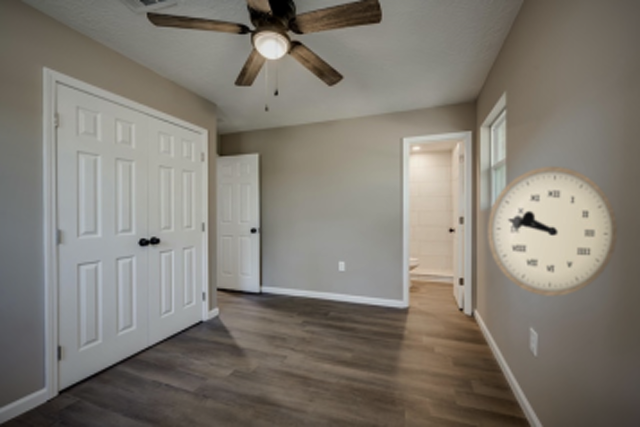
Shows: 9:47
